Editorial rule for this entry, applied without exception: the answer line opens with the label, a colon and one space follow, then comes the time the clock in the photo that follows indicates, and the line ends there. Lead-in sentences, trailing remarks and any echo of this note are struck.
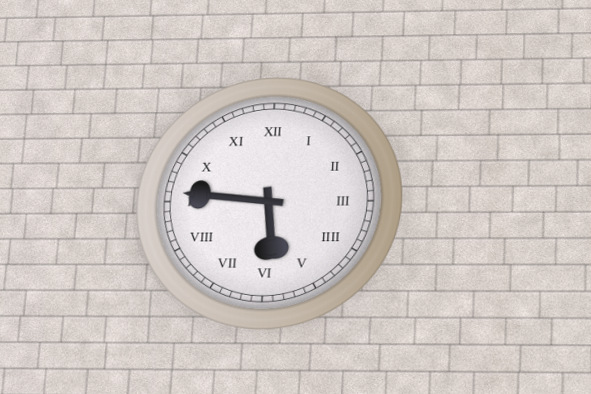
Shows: 5:46
